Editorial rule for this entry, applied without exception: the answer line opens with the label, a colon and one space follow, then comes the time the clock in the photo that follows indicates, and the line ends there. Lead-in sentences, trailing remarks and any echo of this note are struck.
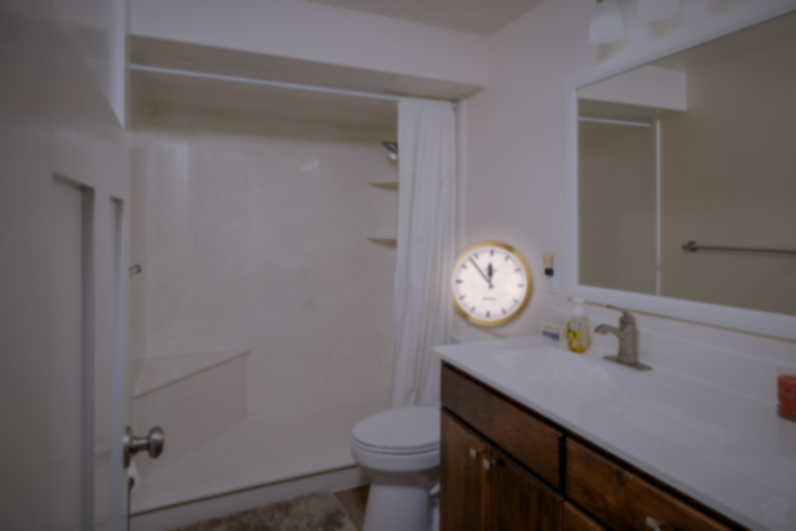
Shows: 11:53
